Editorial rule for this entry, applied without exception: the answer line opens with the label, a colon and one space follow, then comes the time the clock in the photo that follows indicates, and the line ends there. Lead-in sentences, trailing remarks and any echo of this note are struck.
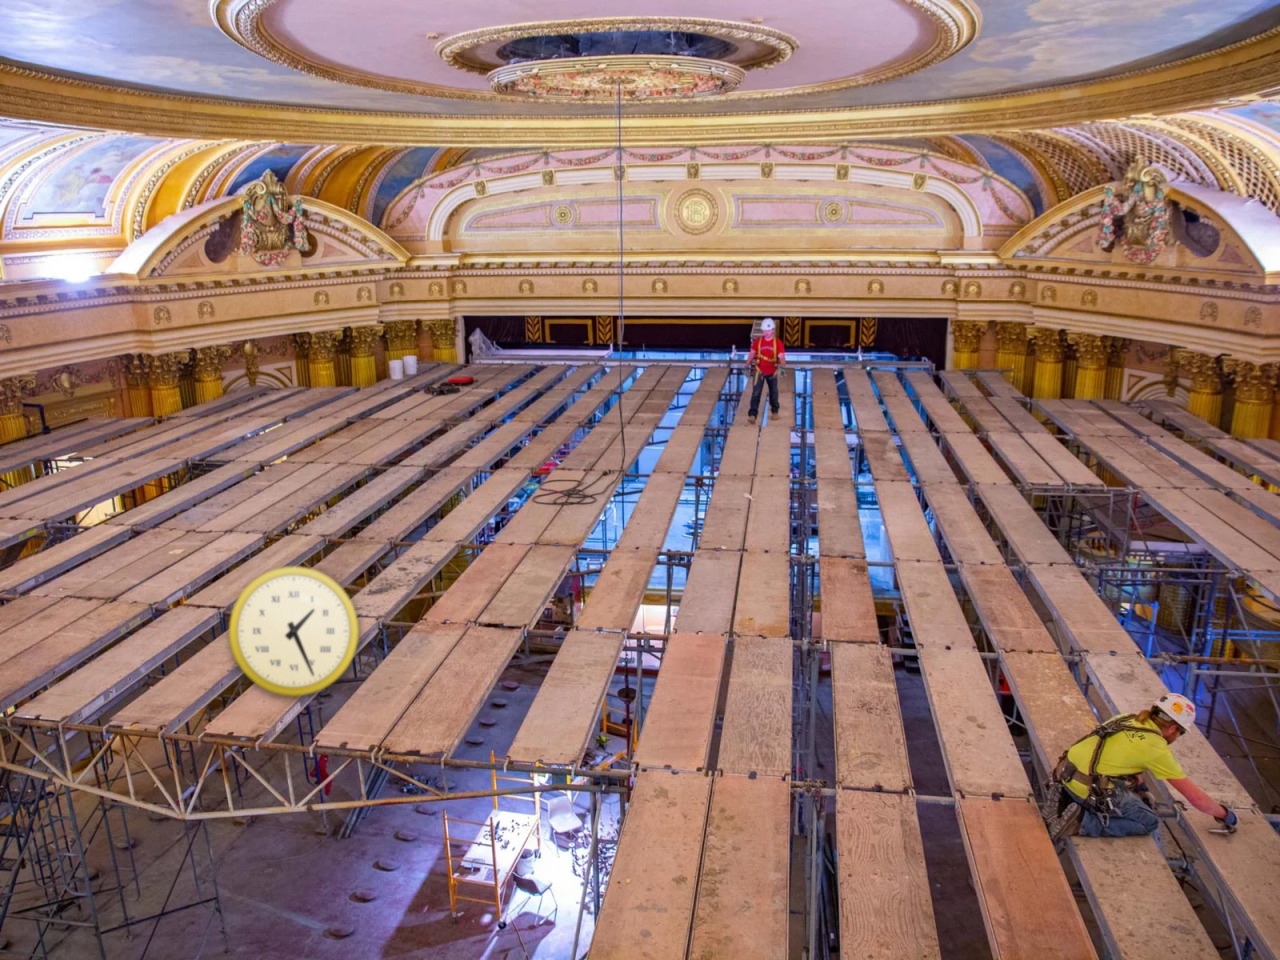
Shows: 1:26
